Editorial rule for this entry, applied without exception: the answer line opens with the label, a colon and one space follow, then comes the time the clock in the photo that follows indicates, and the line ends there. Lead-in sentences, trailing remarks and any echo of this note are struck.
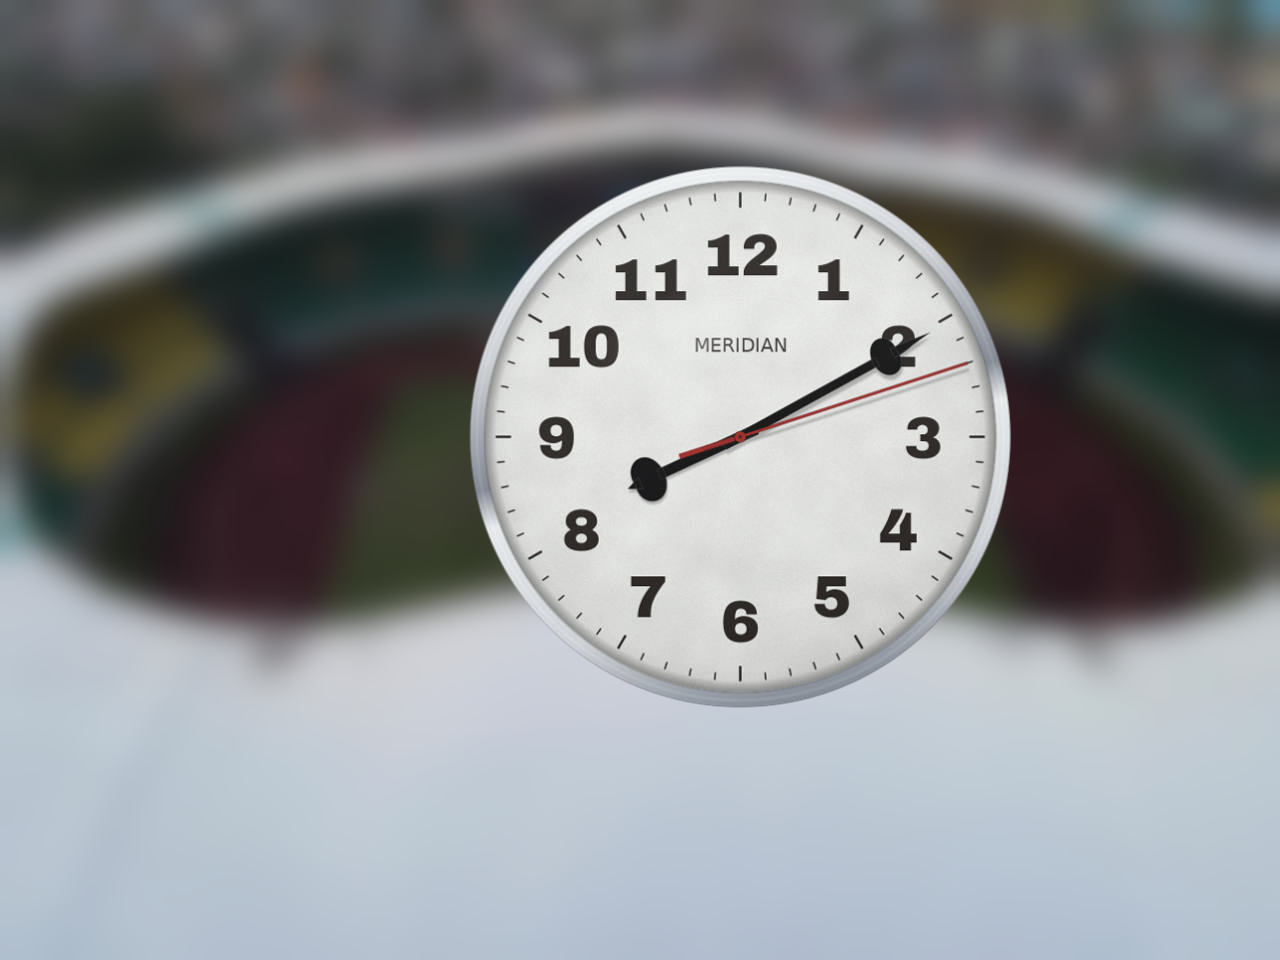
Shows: 8:10:12
